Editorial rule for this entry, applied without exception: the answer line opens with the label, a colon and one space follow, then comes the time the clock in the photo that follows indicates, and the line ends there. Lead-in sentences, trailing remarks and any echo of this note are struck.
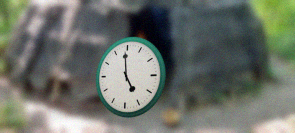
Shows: 4:59
